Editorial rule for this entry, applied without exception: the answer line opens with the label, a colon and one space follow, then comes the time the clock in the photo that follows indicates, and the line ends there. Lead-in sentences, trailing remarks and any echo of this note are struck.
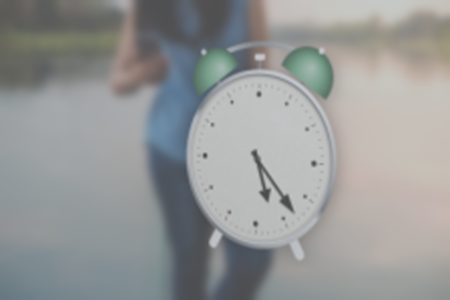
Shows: 5:23
